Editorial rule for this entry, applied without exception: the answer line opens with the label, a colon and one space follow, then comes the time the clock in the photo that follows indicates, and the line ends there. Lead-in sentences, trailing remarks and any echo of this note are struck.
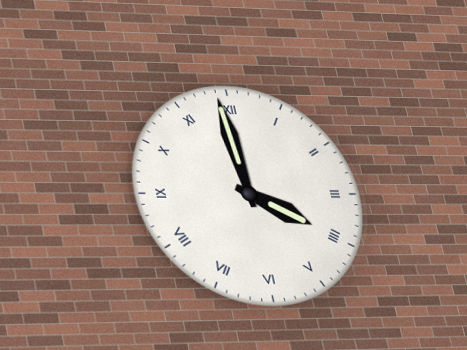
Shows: 3:59
